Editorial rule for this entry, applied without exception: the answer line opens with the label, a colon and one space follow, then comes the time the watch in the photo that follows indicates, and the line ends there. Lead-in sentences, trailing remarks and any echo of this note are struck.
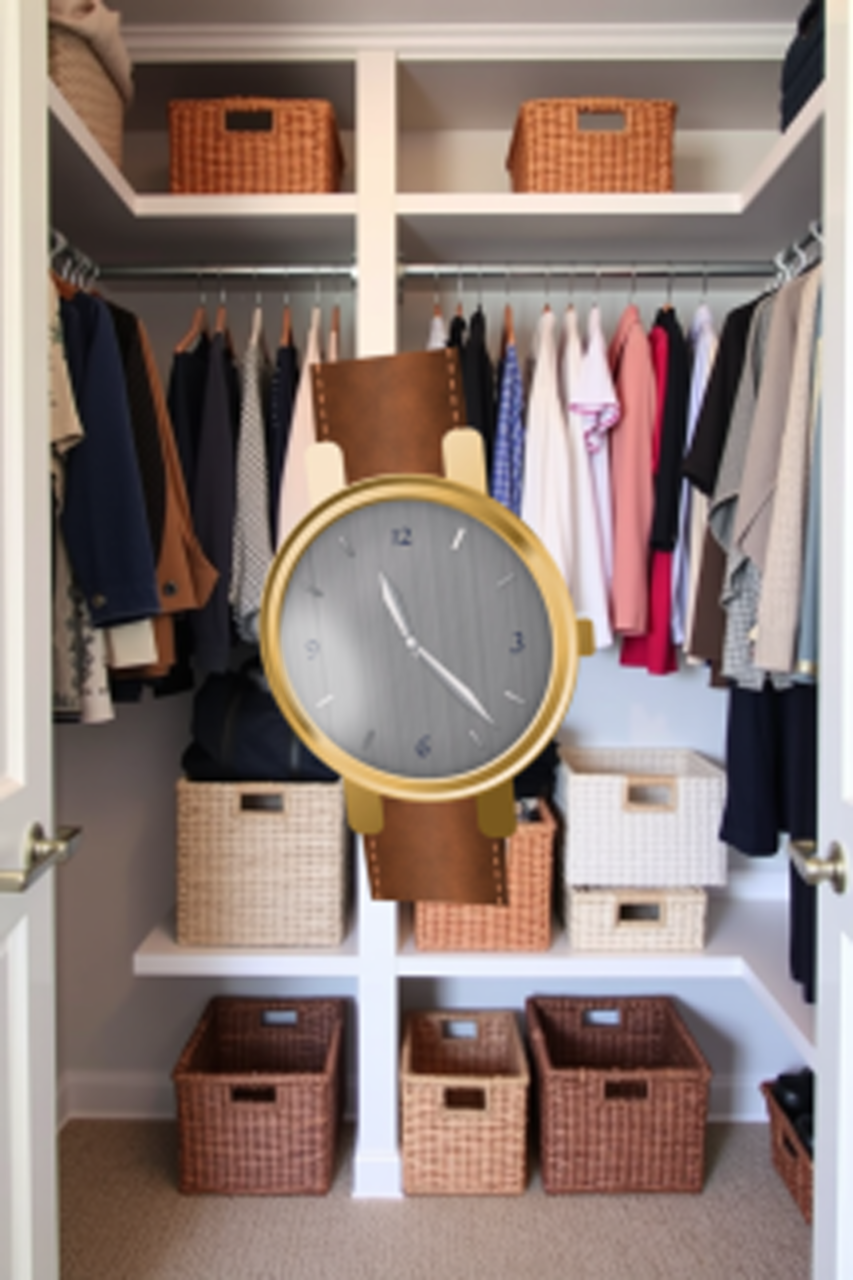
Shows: 11:23
